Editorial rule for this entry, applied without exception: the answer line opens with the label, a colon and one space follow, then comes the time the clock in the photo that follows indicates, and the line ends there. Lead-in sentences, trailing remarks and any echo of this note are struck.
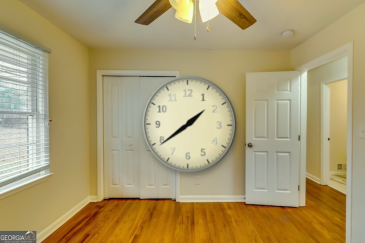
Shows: 1:39
